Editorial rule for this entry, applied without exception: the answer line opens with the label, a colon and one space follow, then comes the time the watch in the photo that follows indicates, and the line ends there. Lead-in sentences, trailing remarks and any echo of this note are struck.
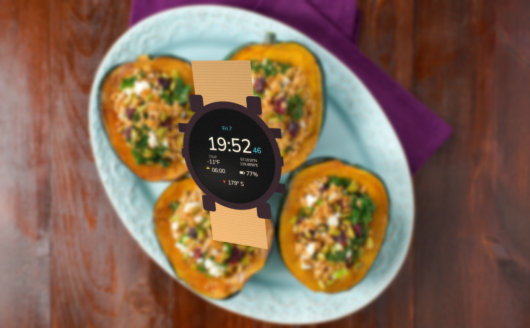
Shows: 19:52
